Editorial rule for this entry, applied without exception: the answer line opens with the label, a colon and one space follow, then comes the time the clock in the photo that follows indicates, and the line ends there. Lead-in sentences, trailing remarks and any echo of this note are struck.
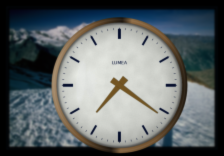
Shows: 7:21
